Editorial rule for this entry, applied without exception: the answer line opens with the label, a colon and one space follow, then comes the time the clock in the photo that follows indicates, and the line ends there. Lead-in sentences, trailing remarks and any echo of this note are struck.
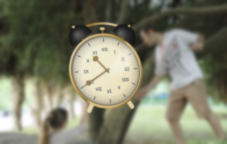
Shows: 10:40
